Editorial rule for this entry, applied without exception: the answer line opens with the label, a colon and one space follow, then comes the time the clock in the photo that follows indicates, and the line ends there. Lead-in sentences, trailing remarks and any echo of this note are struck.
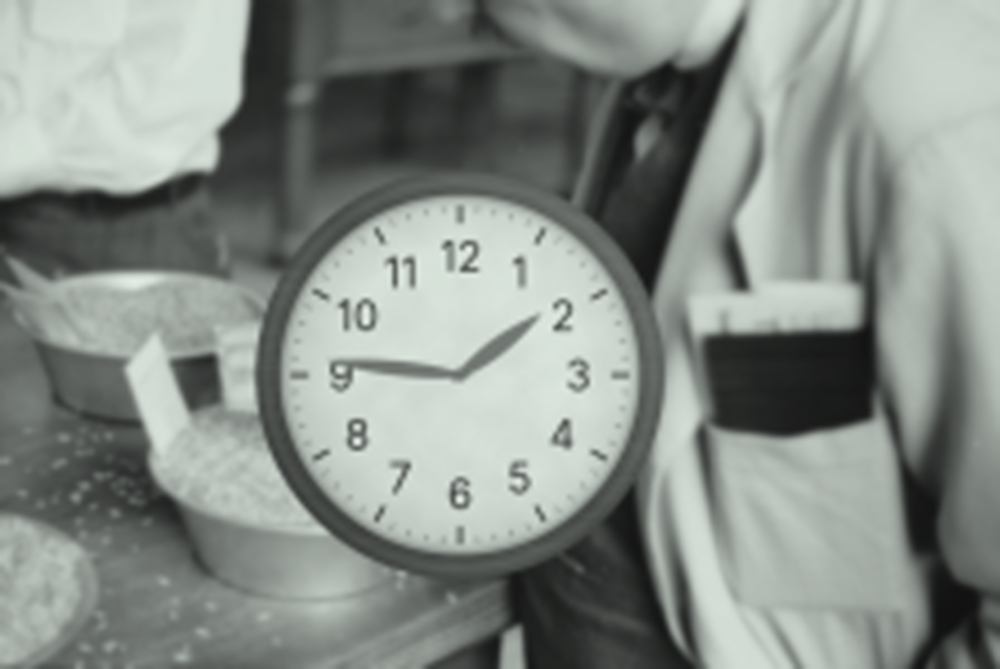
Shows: 1:46
